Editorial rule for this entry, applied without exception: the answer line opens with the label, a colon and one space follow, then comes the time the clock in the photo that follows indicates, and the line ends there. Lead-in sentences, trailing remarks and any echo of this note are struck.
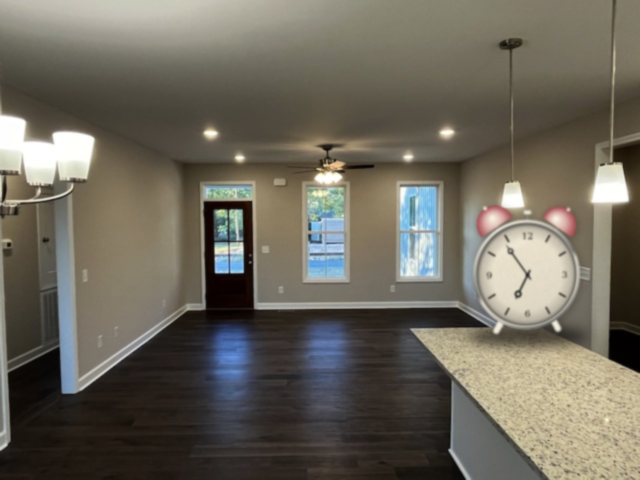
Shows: 6:54
